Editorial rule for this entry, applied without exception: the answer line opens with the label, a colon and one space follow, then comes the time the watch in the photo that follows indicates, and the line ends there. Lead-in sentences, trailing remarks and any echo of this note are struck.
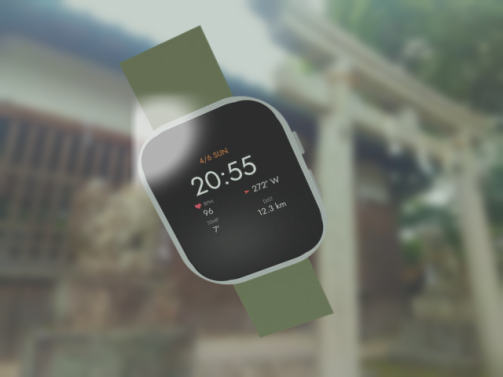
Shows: 20:55
